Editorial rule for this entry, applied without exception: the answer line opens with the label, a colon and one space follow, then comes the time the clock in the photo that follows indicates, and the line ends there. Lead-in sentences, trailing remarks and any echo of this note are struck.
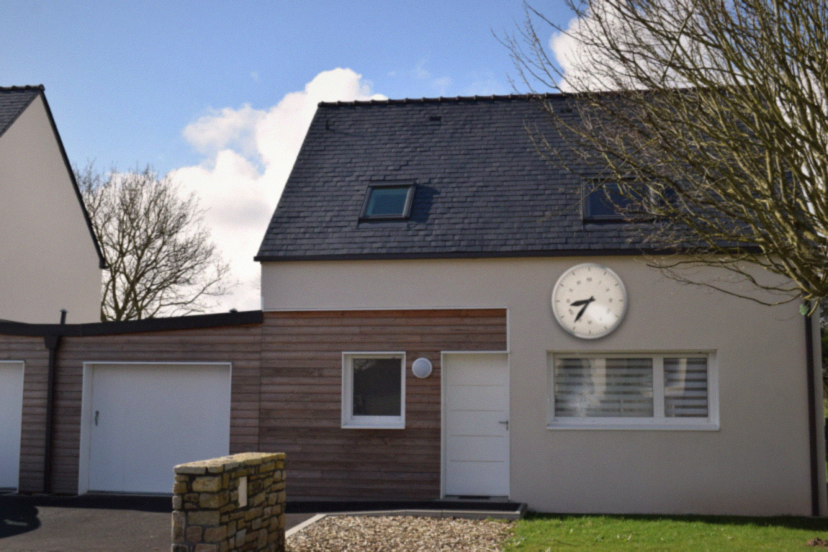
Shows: 8:36
